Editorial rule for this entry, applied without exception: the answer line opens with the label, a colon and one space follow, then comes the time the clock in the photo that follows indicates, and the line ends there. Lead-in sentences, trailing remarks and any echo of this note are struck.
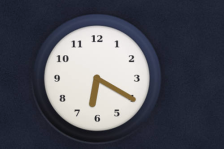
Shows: 6:20
